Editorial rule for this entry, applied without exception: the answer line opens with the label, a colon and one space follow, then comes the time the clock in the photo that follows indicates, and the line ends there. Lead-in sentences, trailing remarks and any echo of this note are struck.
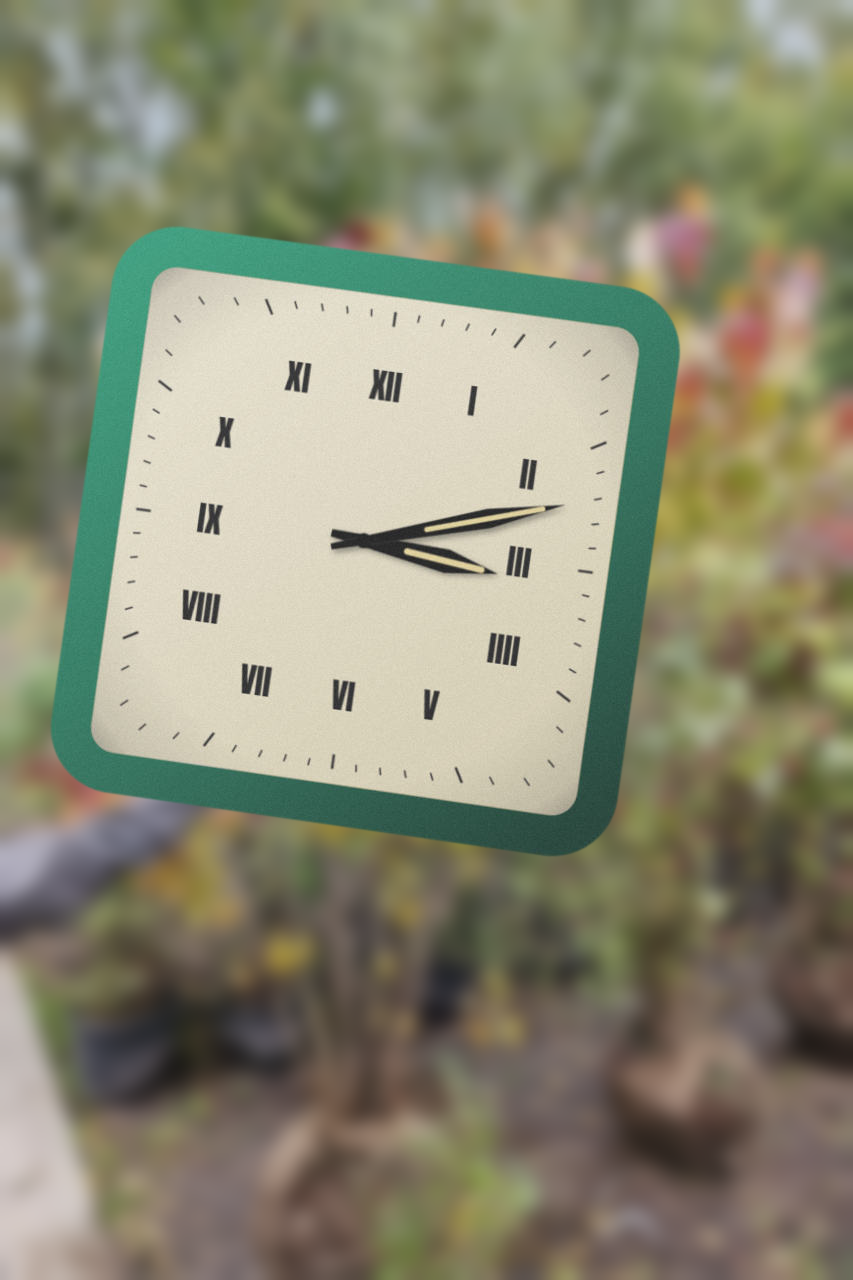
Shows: 3:12
